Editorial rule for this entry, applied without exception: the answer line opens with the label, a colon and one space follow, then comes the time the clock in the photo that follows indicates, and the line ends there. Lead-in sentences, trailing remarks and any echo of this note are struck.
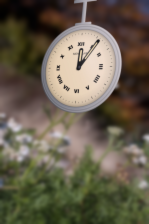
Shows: 12:06
